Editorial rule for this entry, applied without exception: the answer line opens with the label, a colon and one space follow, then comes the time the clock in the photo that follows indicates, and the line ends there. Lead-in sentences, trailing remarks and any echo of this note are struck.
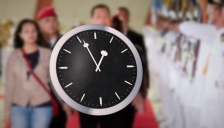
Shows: 12:56
